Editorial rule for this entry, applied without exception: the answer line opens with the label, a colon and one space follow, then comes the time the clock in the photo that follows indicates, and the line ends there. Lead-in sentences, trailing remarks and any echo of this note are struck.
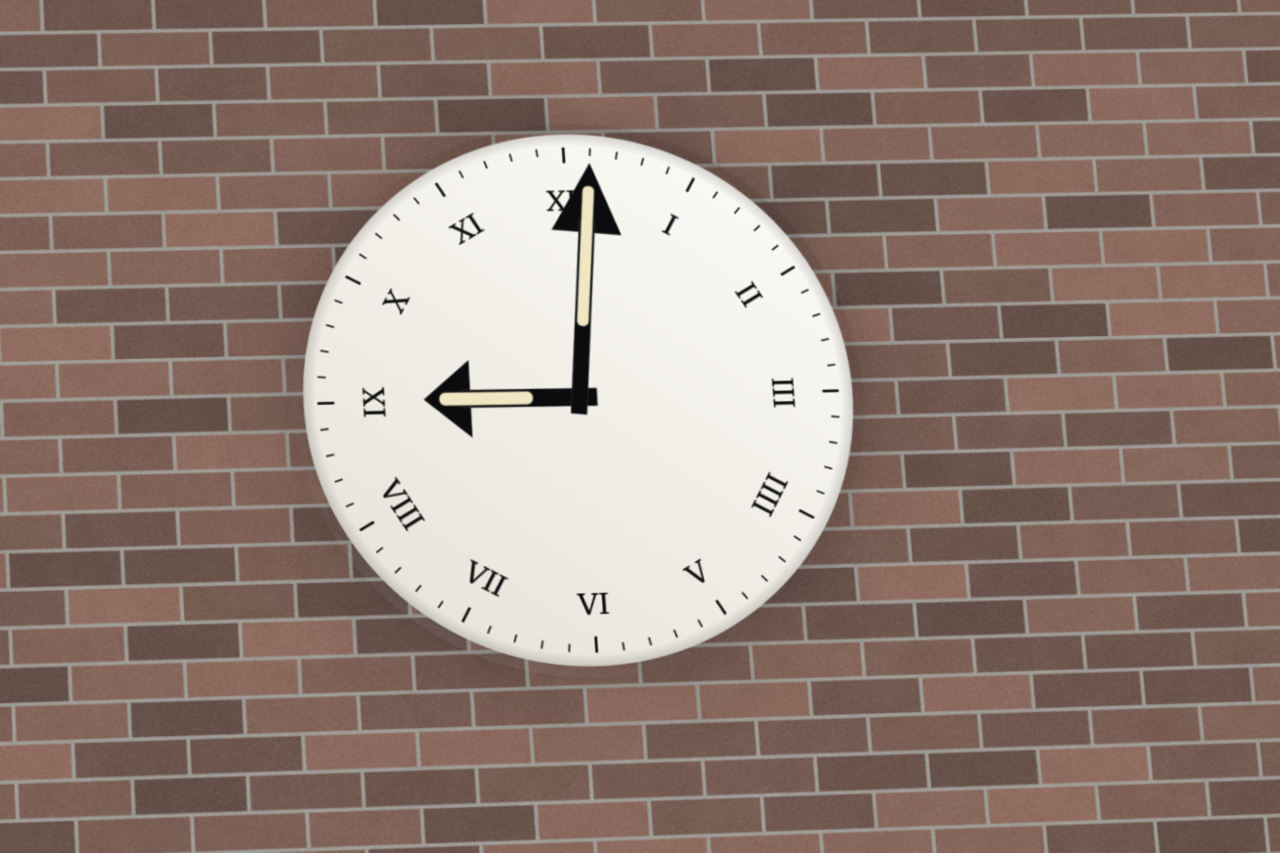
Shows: 9:01
